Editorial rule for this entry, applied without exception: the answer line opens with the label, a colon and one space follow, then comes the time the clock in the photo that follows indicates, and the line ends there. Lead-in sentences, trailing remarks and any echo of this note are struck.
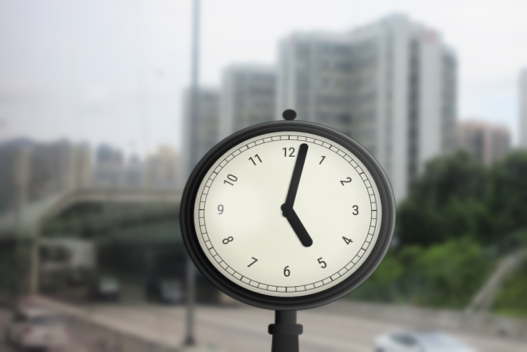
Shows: 5:02
